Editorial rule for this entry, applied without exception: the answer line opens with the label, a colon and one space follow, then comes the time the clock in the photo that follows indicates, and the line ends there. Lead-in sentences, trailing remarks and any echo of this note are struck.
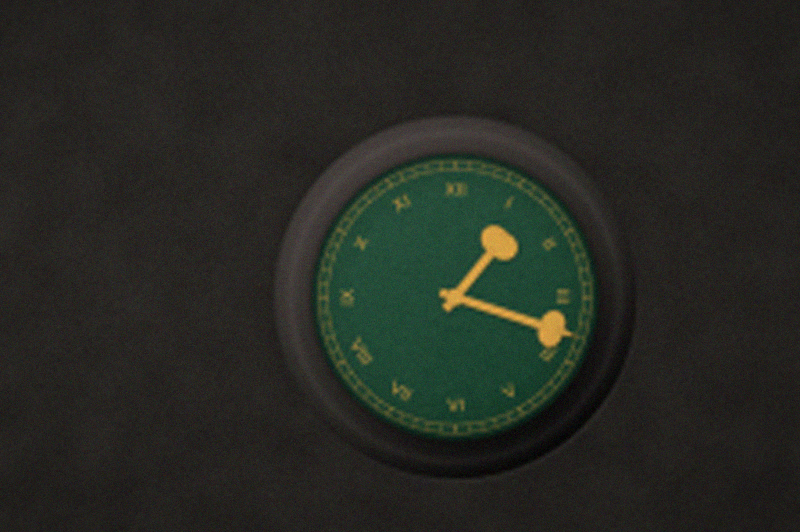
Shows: 1:18
